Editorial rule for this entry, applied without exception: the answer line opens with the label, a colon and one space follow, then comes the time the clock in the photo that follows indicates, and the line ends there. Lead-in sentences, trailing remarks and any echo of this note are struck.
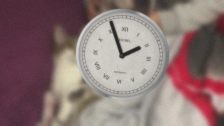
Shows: 1:56
